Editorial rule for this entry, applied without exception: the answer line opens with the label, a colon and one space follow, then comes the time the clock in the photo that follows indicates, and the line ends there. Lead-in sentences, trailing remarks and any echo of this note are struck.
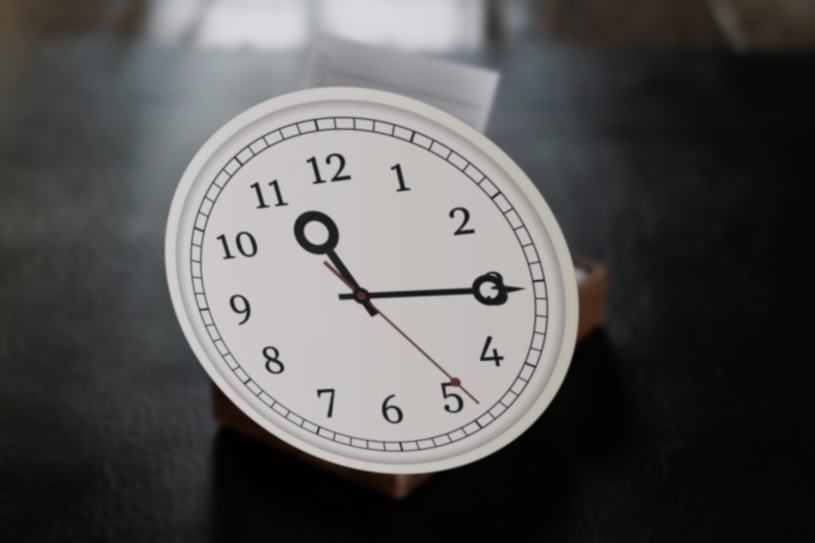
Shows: 11:15:24
